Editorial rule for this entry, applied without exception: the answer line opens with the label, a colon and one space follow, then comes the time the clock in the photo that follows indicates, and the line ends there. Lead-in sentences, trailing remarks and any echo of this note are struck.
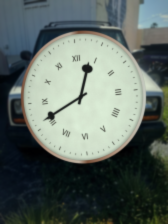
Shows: 12:41
